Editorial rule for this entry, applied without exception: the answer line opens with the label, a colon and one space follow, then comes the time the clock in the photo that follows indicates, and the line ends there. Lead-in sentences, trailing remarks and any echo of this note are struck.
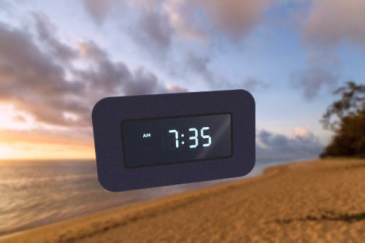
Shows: 7:35
